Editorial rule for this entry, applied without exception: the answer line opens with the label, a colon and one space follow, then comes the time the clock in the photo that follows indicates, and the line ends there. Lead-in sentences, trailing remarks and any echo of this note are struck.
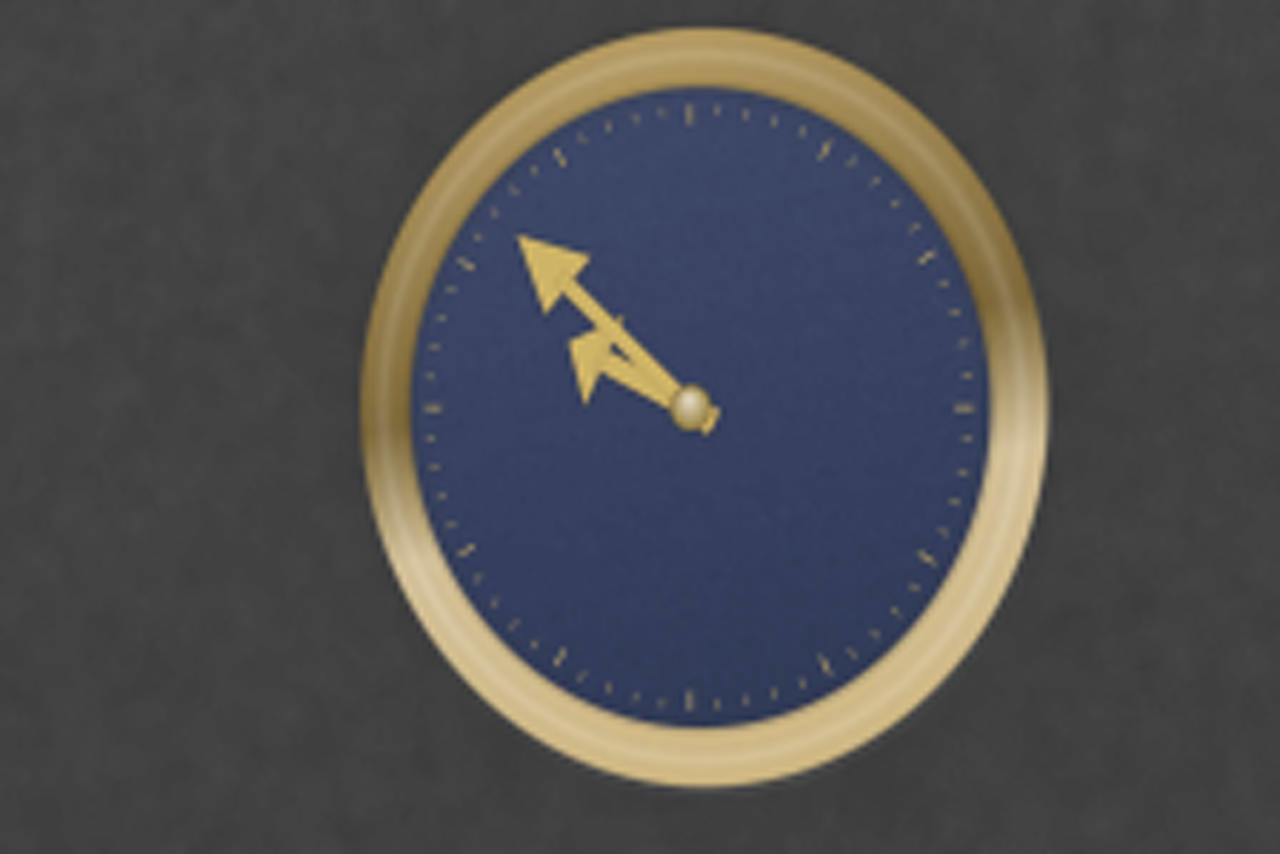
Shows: 9:52
